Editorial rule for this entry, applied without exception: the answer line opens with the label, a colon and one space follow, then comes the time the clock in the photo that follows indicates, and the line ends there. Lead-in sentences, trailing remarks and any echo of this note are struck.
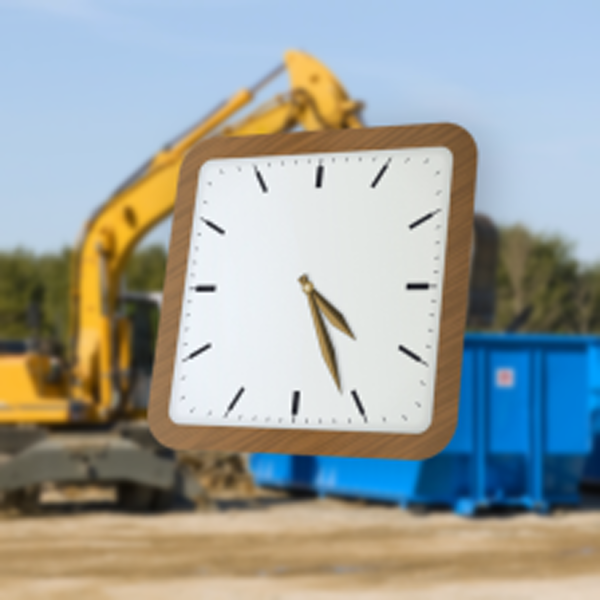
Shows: 4:26
